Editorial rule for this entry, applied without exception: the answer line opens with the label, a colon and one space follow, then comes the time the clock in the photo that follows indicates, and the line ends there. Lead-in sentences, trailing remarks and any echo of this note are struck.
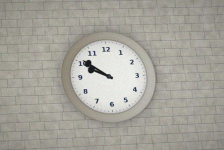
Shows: 9:51
